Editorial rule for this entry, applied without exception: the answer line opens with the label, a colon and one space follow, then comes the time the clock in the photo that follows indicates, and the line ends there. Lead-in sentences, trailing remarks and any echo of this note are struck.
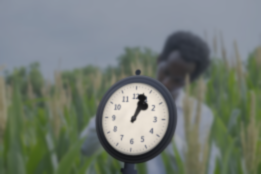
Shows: 1:03
